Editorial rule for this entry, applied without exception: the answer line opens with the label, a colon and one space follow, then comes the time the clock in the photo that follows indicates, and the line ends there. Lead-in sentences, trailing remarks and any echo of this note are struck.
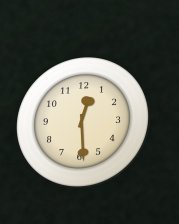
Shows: 12:29
